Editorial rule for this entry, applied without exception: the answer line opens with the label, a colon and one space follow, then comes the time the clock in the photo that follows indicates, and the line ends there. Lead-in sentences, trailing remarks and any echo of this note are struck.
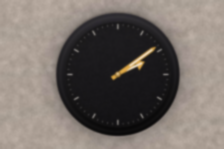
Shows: 2:09
